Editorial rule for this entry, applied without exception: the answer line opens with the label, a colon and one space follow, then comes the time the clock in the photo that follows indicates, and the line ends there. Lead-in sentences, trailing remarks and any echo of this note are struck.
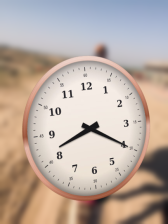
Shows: 8:20
